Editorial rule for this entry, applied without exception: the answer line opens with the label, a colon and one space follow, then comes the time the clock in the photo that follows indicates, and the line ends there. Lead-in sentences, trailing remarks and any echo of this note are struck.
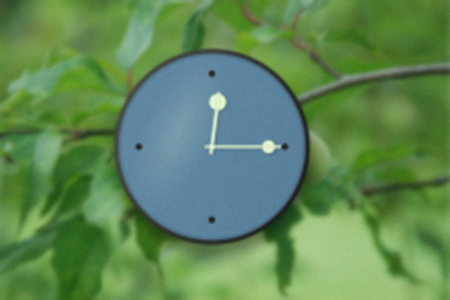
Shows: 12:15
